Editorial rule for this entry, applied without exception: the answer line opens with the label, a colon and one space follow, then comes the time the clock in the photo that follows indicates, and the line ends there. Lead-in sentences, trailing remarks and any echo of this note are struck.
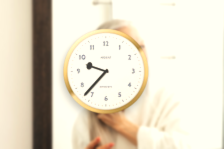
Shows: 9:37
